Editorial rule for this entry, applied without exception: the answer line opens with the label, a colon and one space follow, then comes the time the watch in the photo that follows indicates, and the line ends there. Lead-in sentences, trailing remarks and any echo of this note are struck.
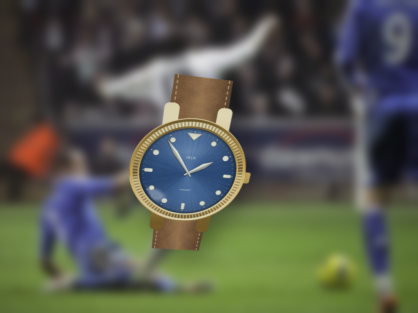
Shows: 1:54
